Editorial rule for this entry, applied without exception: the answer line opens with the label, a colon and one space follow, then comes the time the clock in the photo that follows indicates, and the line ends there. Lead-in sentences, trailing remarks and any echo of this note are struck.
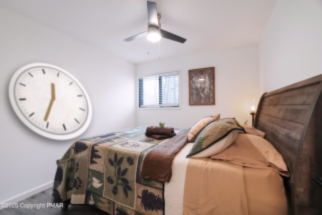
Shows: 12:36
